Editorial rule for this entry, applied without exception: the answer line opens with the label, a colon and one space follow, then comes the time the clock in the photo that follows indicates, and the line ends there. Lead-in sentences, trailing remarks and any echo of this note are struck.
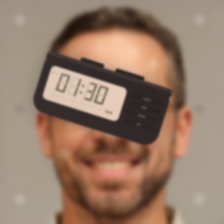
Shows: 1:30
